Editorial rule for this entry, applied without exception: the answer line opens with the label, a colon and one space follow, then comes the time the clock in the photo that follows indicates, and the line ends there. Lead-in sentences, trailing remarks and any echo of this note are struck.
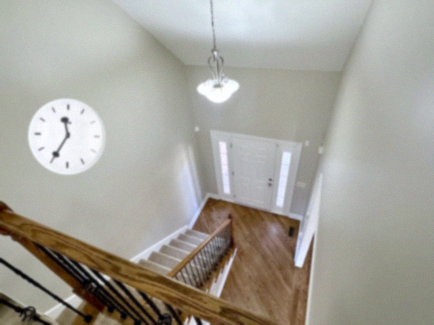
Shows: 11:35
